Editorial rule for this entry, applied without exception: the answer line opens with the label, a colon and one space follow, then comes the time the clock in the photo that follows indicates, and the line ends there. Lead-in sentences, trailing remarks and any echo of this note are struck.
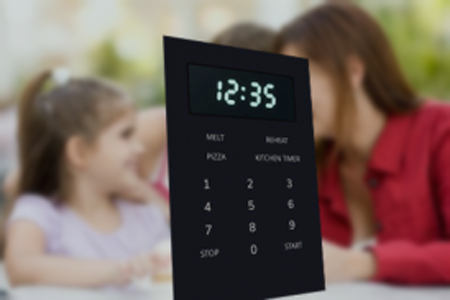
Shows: 12:35
